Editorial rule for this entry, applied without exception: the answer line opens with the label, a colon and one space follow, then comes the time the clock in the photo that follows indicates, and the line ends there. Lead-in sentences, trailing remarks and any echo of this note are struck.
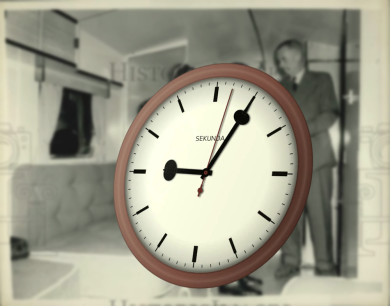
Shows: 9:05:02
